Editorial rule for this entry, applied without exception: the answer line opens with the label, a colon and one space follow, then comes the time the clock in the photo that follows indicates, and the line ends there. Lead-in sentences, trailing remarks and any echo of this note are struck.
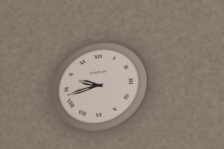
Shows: 9:43
